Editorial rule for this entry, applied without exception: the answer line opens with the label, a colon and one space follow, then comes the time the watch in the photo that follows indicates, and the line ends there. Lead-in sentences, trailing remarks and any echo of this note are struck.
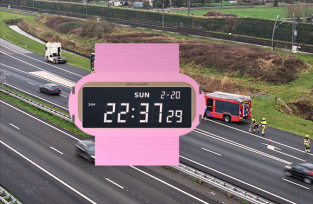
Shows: 22:37:29
